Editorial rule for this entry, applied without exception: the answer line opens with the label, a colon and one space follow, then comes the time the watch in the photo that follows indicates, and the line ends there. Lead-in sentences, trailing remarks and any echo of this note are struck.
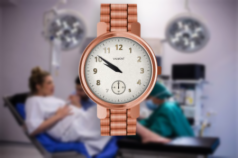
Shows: 9:51
